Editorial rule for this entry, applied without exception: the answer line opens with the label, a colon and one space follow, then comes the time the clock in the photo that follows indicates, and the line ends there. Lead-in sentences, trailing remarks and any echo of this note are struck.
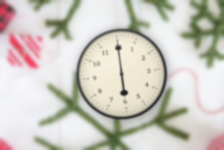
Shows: 6:00
